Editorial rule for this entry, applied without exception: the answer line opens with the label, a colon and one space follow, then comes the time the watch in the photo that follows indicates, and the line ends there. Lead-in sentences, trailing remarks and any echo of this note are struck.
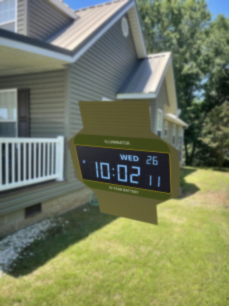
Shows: 10:02:11
